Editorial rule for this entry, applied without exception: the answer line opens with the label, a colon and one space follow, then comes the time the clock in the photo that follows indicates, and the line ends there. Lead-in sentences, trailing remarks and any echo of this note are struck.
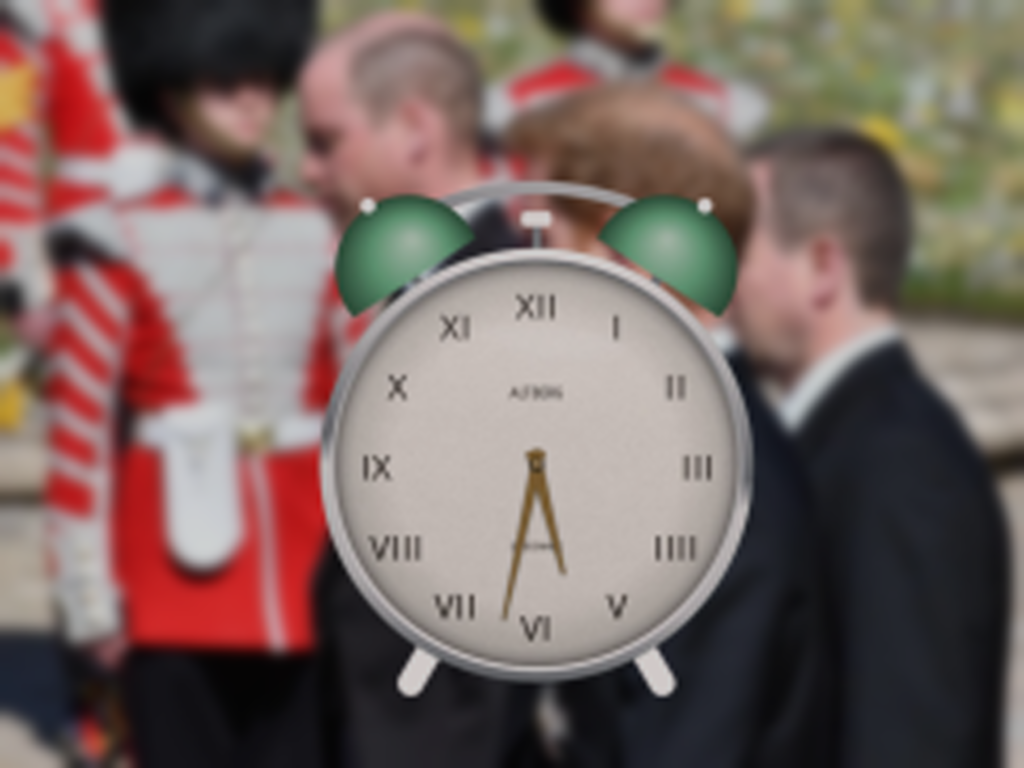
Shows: 5:32
